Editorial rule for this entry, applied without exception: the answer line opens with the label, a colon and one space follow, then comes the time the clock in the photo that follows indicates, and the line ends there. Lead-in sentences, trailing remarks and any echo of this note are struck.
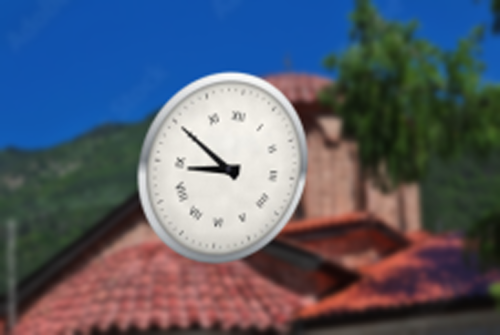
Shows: 8:50
